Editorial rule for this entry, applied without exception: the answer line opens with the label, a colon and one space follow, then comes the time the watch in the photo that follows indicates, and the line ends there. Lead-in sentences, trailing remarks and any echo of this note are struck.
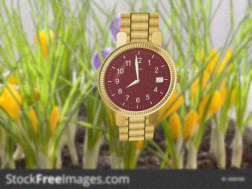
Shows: 7:59
